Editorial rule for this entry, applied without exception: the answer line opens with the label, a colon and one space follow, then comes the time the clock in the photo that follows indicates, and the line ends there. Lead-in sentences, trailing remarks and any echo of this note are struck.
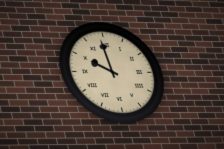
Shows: 9:59
